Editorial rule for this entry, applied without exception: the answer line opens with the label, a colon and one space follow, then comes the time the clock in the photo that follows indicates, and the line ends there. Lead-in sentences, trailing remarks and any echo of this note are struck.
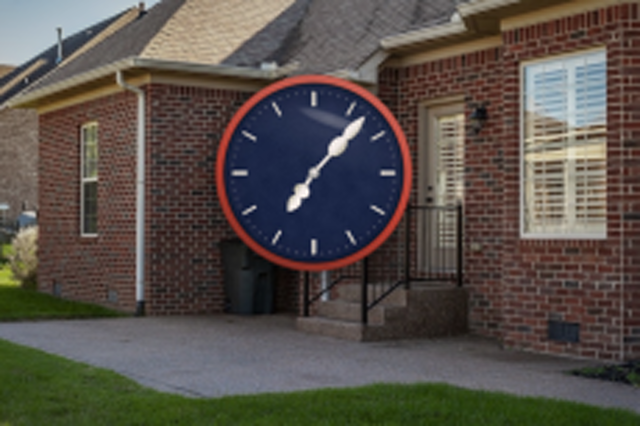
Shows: 7:07
